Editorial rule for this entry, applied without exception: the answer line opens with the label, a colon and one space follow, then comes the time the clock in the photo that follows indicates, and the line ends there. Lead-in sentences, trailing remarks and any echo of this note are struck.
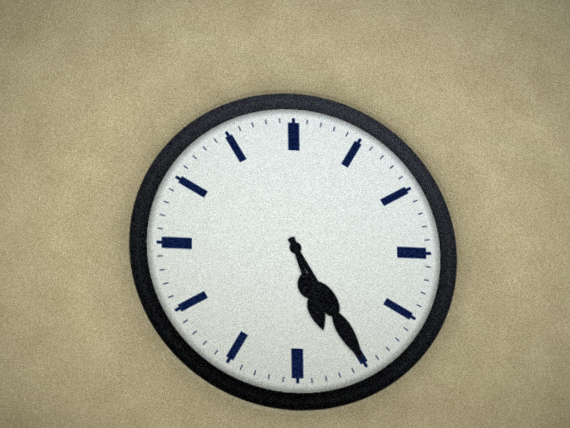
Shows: 5:25
